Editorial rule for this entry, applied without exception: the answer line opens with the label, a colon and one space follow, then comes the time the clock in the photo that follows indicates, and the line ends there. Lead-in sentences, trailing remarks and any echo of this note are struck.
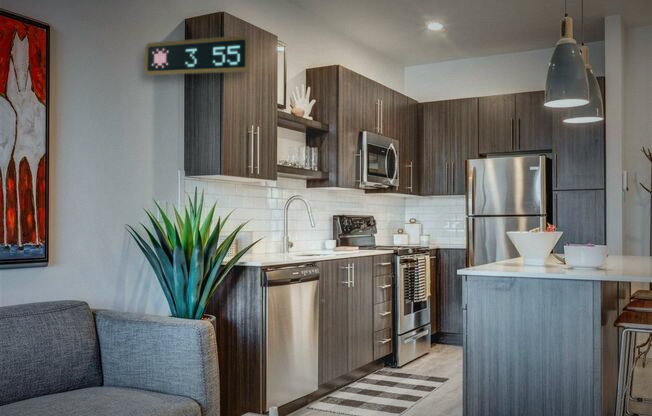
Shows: 3:55
